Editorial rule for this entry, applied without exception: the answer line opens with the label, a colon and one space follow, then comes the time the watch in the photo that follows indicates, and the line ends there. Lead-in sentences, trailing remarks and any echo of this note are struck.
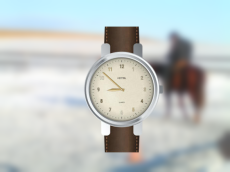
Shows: 8:52
